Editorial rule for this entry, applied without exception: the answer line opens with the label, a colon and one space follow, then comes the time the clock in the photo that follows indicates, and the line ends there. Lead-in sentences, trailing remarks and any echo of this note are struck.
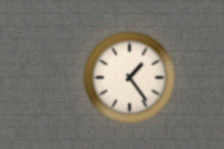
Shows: 1:24
